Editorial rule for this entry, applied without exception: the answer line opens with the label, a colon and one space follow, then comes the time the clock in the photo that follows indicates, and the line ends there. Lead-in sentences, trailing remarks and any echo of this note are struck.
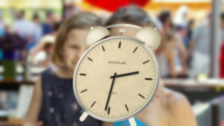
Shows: 2:31
